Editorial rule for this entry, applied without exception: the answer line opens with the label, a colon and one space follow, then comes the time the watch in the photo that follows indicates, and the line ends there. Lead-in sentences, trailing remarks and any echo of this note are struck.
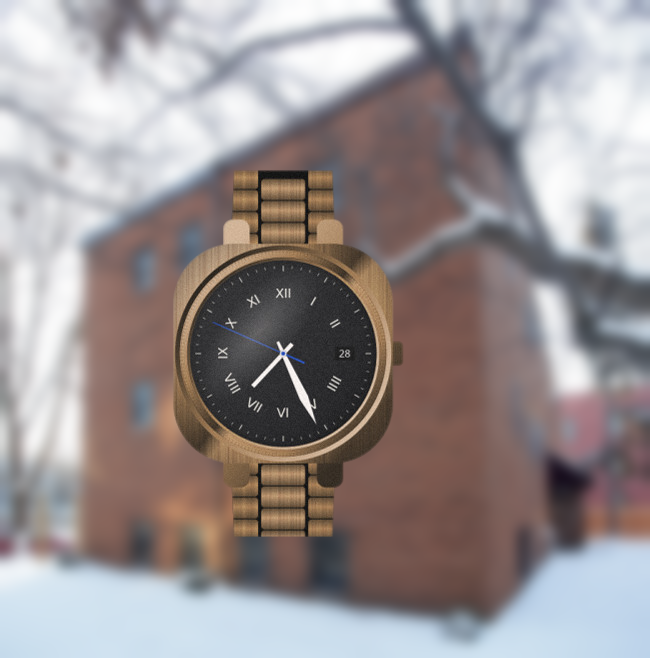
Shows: 7:25:49
